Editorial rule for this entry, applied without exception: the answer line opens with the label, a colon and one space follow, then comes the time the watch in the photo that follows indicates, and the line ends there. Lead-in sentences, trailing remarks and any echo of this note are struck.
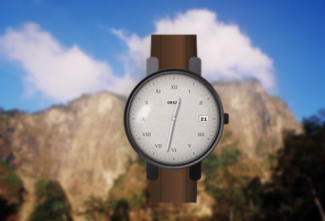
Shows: 12:32
